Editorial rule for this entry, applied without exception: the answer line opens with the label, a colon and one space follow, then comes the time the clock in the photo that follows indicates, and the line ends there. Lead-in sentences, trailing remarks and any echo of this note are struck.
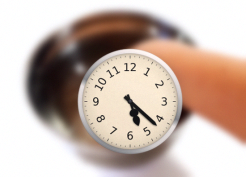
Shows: 5:22
